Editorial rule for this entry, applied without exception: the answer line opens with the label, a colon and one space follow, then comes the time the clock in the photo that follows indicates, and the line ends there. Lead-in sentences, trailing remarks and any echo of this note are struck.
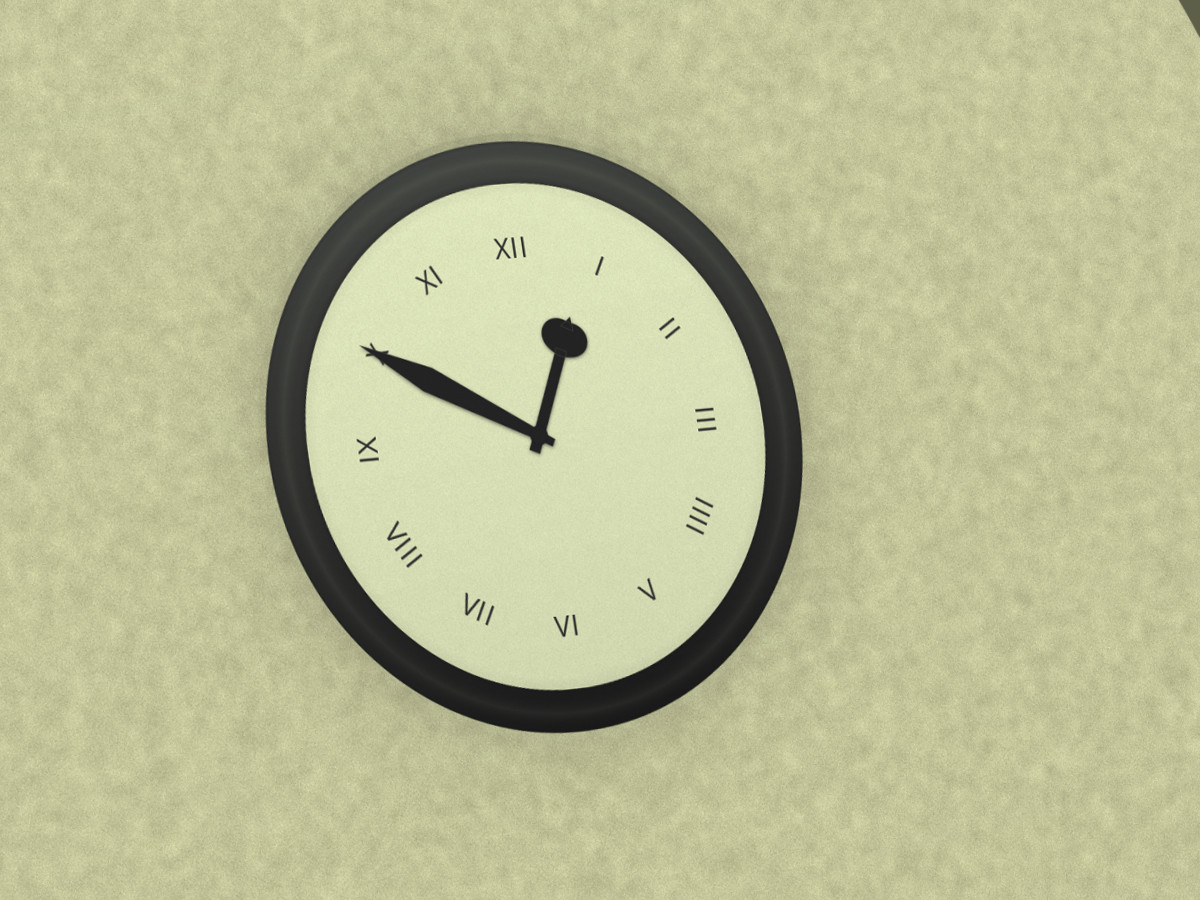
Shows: 12:50
